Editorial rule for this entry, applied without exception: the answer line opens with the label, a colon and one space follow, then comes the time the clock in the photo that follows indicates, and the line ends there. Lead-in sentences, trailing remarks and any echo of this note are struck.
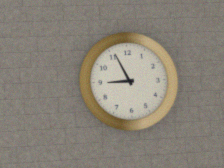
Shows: 8:56
